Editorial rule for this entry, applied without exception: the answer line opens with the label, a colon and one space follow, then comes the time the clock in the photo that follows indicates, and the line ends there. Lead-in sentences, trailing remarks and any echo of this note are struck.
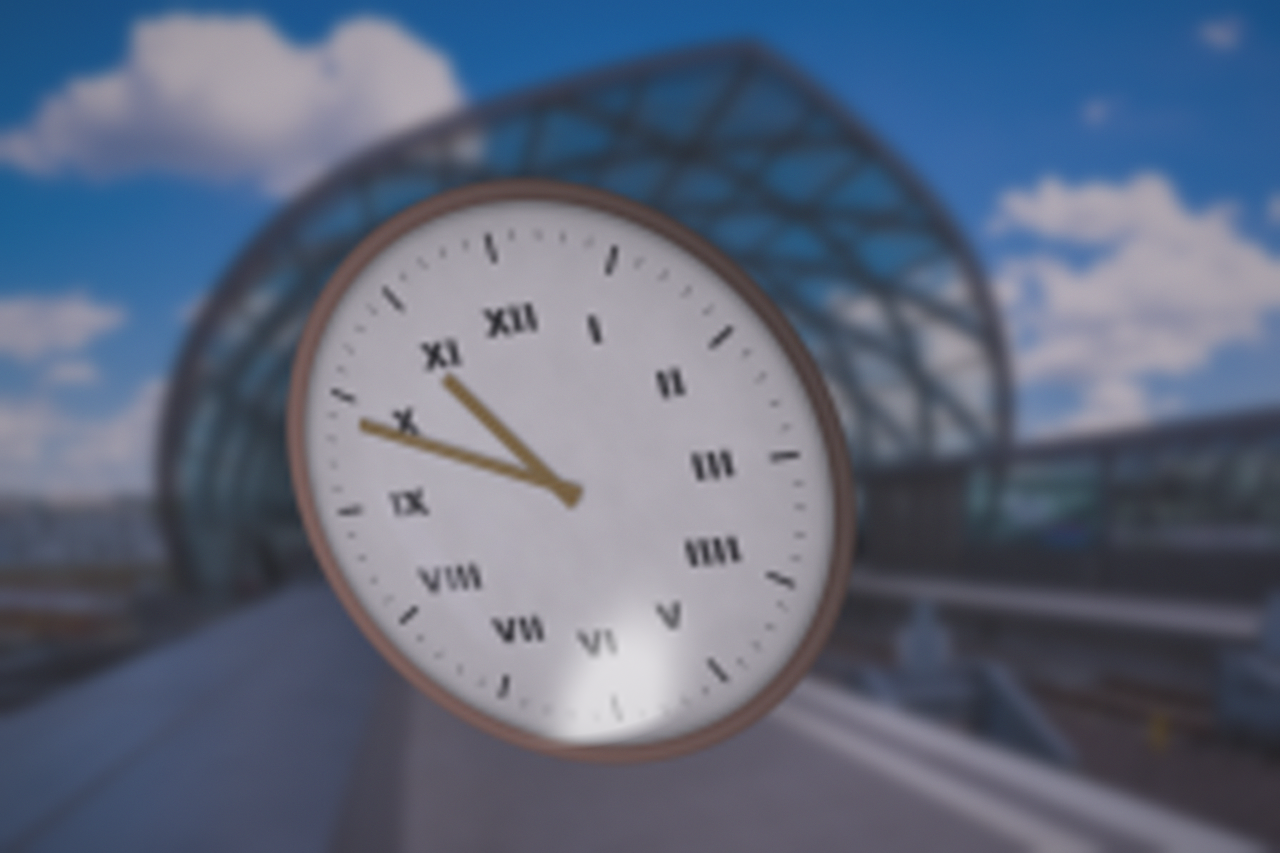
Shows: 10:49
